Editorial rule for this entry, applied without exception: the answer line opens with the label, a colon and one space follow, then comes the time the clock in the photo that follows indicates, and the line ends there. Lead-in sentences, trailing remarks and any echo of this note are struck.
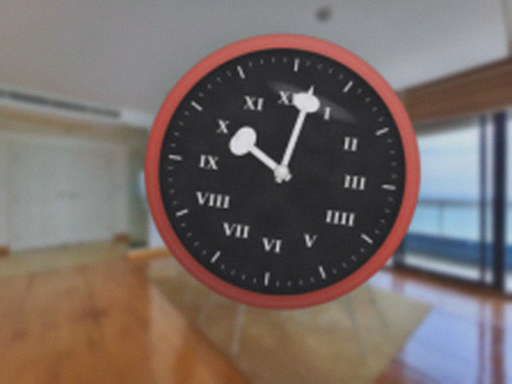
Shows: 10:02
